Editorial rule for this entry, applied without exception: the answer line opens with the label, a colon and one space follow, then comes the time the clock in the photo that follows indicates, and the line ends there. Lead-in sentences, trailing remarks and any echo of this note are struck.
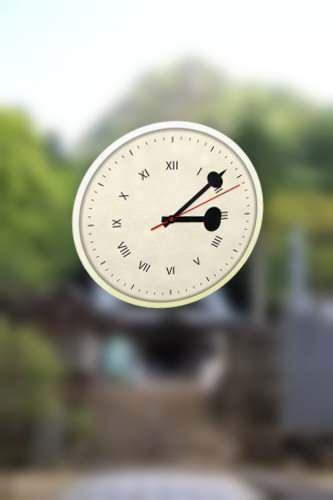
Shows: 3:08:11
